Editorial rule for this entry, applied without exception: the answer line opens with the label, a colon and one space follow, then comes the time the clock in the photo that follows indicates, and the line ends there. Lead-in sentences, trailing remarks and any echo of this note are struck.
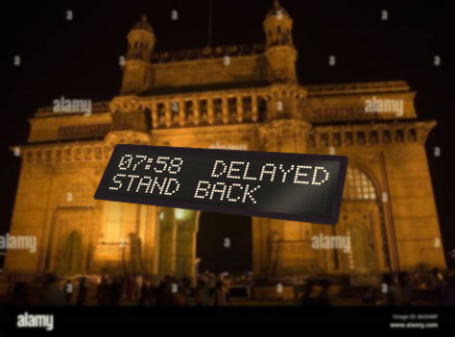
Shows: 7:58
